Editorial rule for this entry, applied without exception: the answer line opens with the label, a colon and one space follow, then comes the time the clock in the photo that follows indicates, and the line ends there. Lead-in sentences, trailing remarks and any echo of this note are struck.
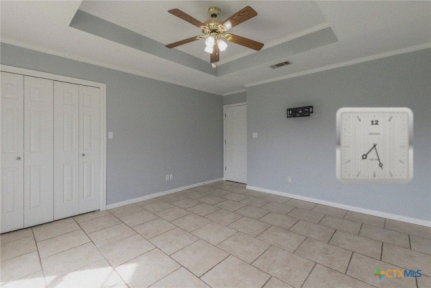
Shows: 7:27
